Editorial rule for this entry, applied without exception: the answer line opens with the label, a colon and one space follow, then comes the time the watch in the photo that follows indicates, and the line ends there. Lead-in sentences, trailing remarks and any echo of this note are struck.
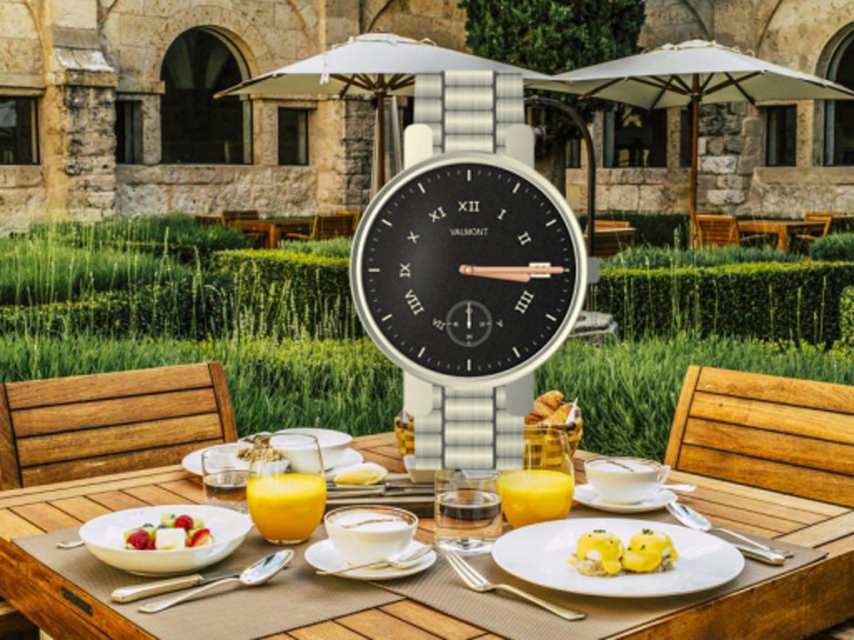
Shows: 3:15
